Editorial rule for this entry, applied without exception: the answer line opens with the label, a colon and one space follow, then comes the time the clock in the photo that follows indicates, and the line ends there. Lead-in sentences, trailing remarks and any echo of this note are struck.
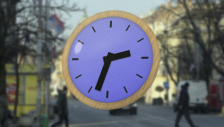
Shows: 2:33
